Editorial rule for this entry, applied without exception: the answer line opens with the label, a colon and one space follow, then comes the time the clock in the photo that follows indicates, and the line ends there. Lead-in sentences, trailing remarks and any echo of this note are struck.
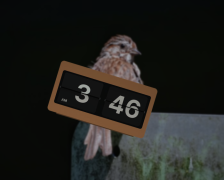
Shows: 3:46
